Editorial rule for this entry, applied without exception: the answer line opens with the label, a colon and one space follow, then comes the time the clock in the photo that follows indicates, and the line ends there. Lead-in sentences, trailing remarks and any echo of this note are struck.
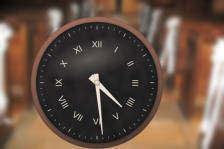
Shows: 4:29
